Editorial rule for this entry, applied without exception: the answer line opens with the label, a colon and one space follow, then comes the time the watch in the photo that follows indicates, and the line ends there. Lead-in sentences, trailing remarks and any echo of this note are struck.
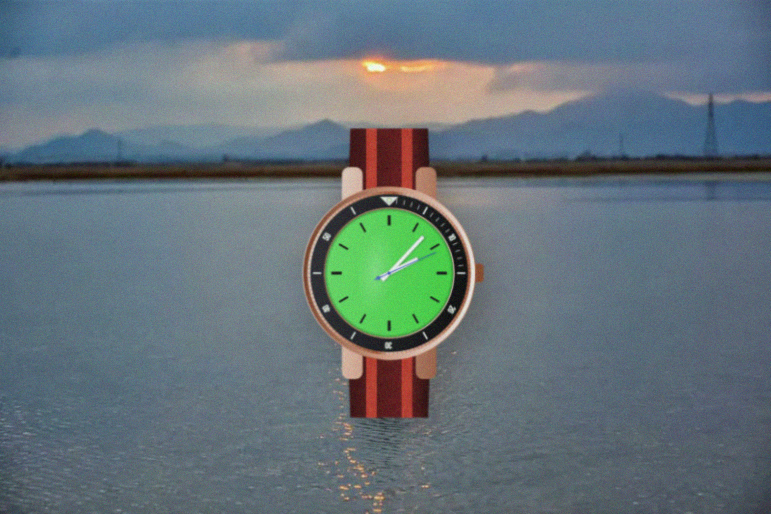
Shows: 2:07:11
